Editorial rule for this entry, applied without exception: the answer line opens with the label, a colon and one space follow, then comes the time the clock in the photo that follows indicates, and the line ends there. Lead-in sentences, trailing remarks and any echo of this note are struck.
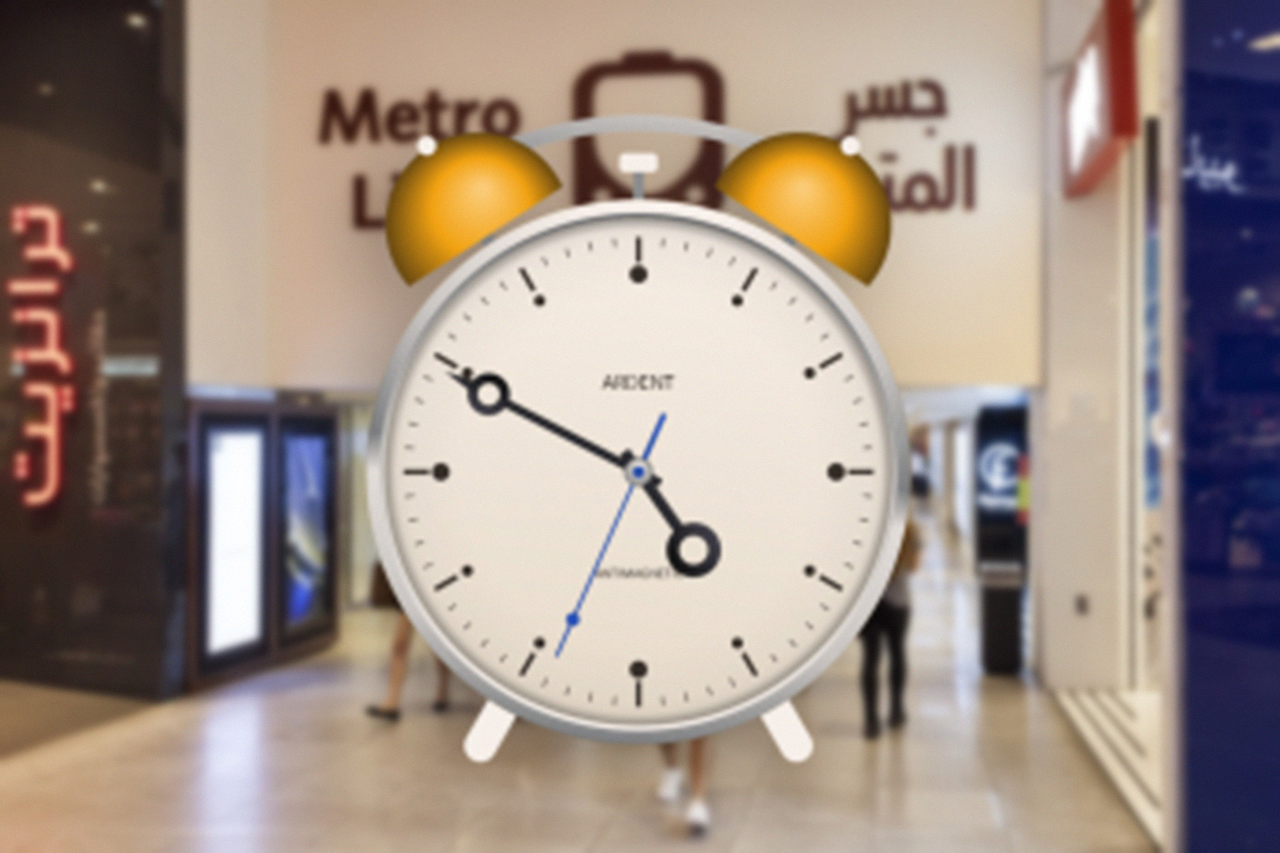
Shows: 4:49:34
